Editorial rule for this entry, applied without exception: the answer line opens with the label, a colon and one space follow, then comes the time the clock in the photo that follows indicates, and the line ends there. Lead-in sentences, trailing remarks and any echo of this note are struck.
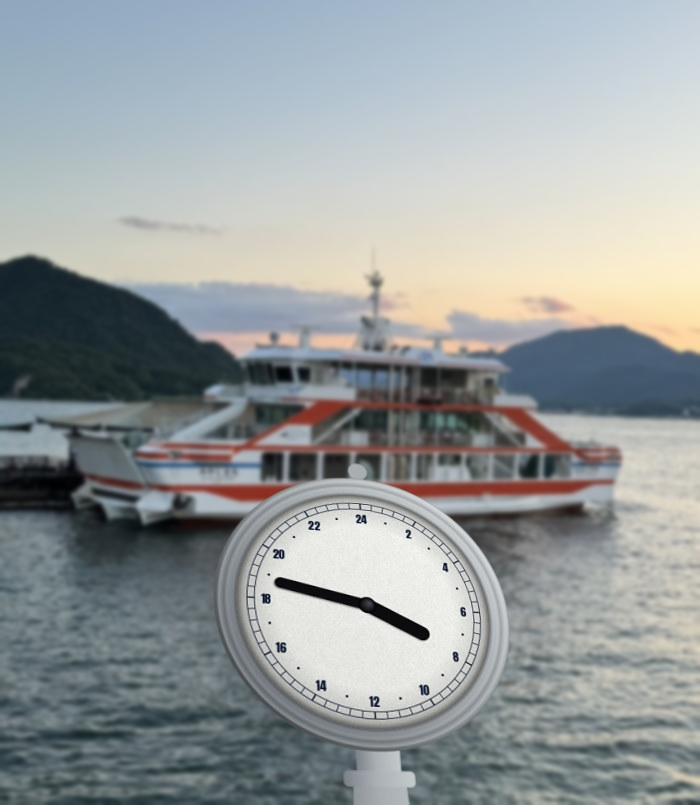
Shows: 7:47
